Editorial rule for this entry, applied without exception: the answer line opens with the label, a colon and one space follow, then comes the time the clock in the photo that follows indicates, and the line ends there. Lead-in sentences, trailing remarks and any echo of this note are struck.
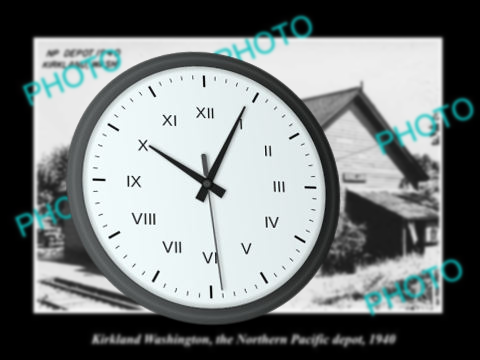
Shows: 10:04:29
